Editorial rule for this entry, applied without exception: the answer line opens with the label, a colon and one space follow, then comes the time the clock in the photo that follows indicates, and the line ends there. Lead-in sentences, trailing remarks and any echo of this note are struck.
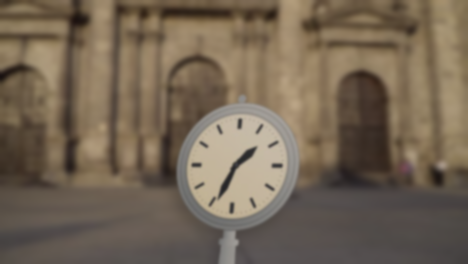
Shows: 1:34
